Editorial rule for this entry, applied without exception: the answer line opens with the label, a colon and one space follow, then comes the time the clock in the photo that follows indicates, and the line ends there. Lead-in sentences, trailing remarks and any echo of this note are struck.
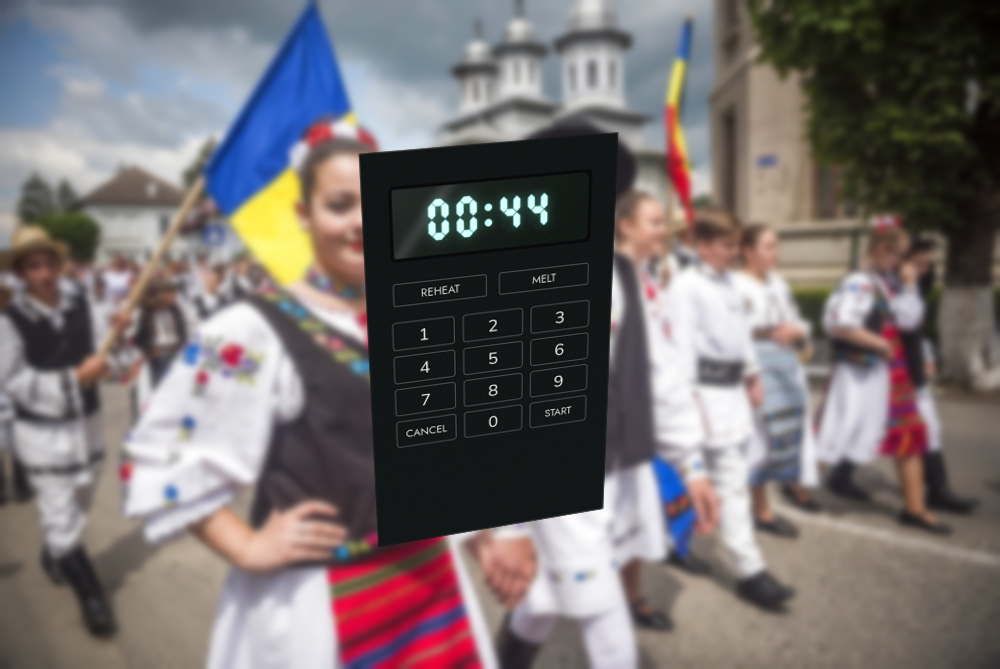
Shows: 0:44
